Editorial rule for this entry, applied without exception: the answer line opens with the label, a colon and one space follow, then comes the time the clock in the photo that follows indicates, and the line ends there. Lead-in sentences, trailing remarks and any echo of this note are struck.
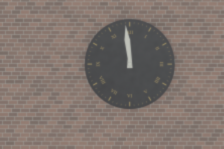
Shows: 11:59
